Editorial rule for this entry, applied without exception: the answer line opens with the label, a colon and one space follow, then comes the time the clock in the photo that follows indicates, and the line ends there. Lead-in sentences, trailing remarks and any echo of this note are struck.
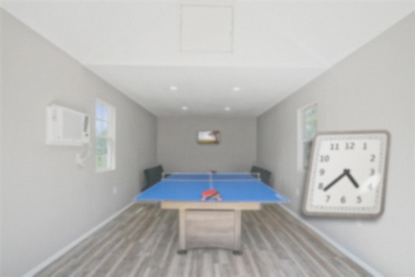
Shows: 4:38
